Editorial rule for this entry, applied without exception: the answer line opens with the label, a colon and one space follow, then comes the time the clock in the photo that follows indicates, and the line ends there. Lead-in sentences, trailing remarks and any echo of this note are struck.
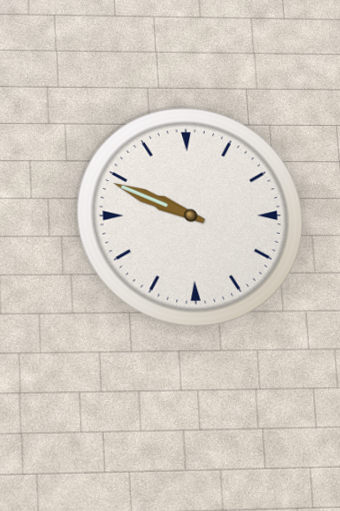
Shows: 9:49
